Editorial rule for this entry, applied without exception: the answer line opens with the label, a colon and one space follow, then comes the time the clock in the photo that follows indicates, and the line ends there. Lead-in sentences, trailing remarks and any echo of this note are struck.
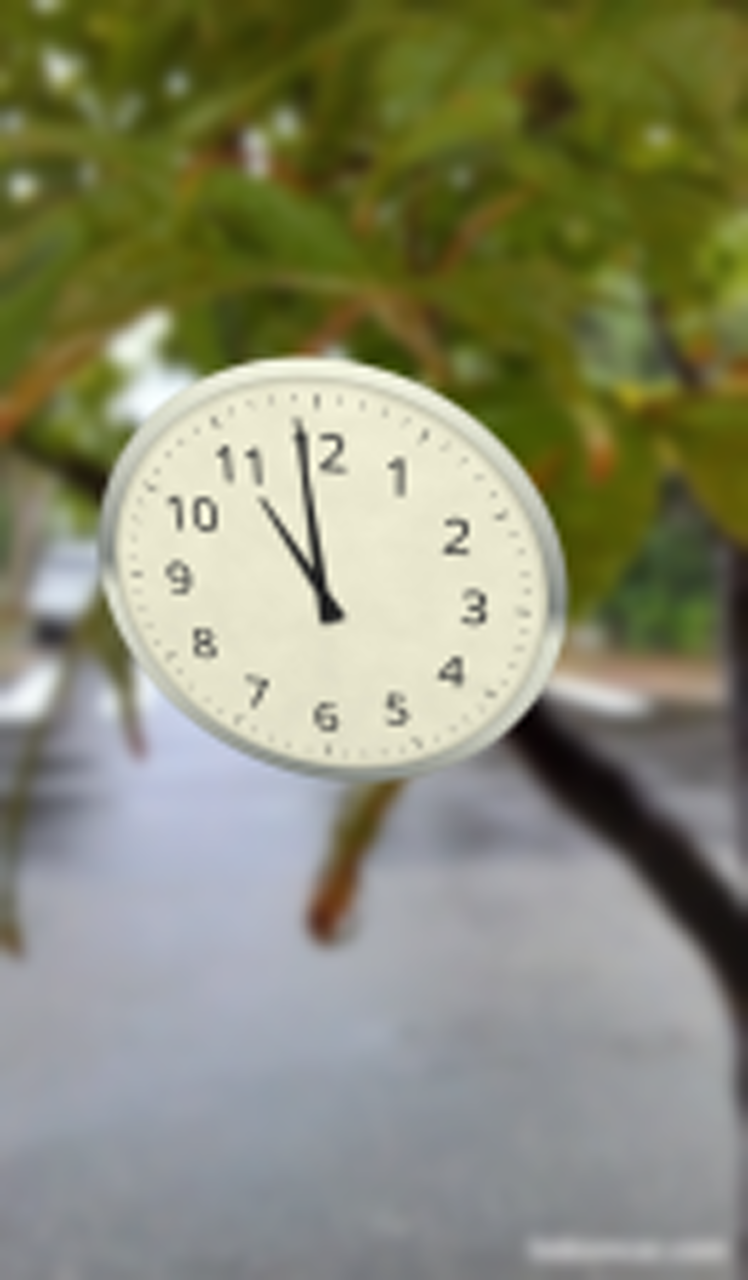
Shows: 10:59
